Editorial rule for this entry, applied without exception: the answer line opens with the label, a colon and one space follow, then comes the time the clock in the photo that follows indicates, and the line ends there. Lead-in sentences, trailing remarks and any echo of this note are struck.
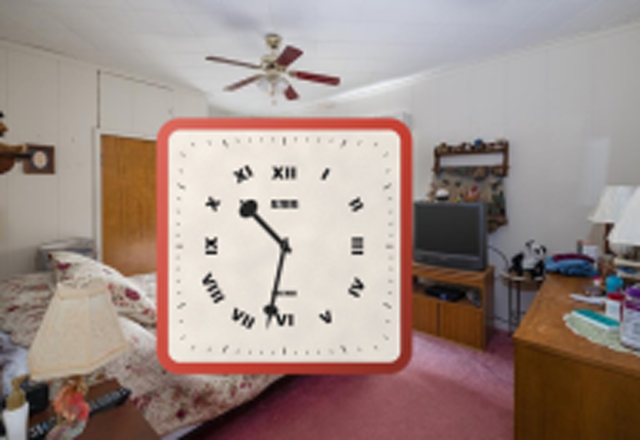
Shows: 10:32
